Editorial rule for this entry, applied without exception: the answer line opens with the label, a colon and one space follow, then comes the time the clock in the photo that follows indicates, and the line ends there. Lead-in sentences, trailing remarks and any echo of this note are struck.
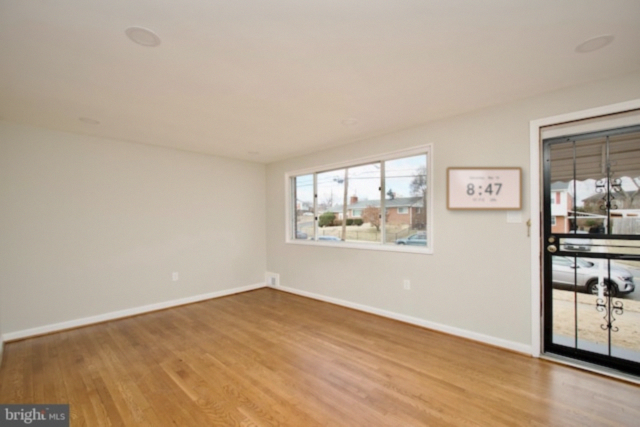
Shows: 8:47
